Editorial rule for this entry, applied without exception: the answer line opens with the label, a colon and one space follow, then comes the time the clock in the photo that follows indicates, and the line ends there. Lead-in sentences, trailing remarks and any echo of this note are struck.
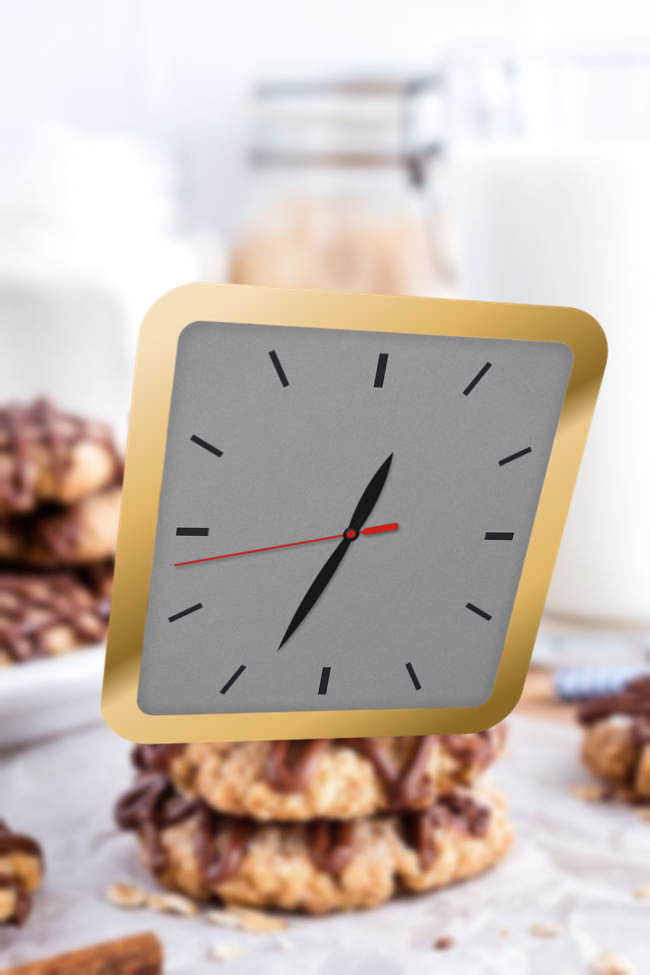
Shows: 12:33:43
